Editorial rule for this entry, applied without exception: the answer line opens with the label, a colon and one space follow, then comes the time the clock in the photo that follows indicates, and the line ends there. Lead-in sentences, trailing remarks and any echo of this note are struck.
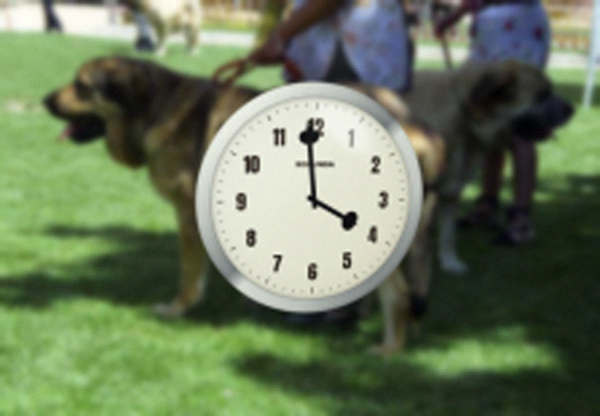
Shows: 3:59
